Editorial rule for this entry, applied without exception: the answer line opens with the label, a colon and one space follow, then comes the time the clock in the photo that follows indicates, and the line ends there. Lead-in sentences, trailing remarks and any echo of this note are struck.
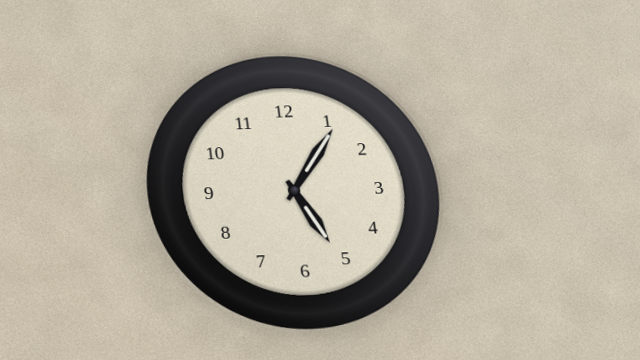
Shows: 5:06
